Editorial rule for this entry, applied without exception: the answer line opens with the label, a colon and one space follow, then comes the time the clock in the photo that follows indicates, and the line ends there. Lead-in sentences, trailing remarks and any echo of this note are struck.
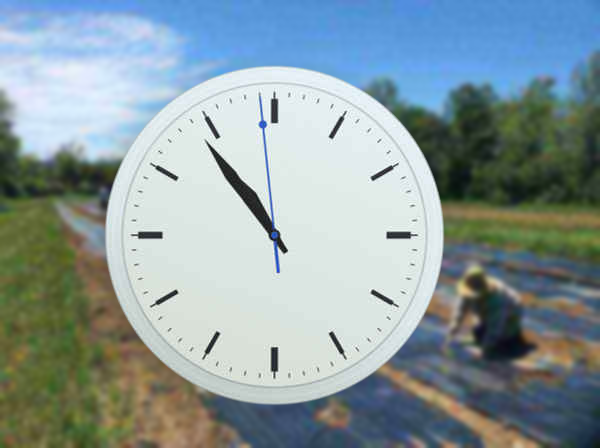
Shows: 10:53:59
